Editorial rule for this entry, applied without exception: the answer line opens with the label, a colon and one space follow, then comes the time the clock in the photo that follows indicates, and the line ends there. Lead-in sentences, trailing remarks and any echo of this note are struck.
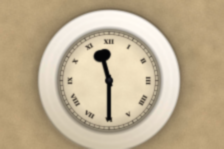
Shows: 11:30
